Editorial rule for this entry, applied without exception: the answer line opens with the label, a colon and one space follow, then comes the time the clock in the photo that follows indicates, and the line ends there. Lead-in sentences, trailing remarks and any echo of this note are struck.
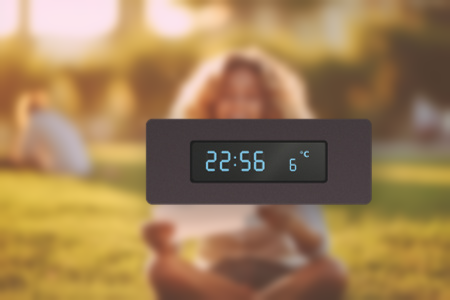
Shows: 22:56
